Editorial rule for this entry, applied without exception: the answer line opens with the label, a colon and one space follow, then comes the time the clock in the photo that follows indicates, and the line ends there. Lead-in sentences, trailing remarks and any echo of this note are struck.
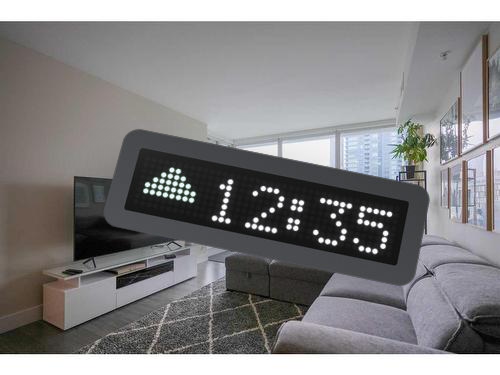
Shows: 12:35
